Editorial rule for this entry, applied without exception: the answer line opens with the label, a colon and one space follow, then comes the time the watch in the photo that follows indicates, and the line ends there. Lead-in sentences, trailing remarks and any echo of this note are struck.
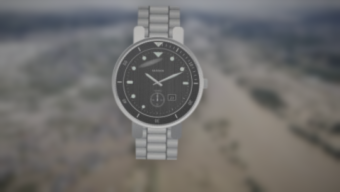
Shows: 10:11
